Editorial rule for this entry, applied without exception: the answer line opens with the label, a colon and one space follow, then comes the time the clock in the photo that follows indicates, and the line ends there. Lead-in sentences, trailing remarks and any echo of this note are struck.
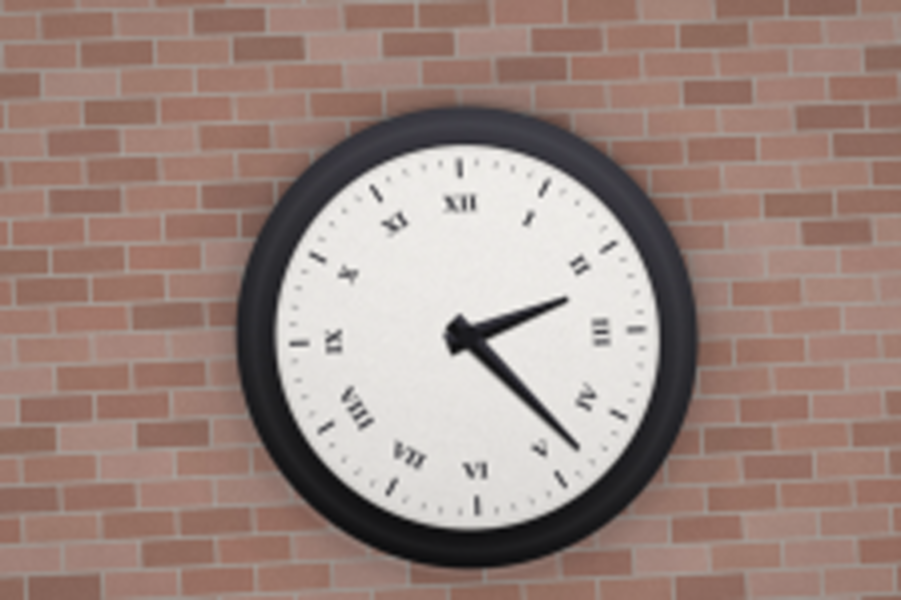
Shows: 2:23
